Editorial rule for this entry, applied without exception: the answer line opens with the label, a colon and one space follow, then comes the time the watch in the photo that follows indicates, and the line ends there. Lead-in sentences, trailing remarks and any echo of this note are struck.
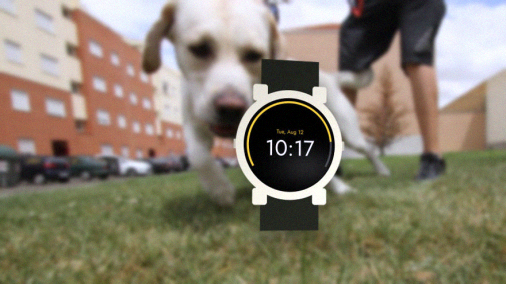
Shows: 10:17
